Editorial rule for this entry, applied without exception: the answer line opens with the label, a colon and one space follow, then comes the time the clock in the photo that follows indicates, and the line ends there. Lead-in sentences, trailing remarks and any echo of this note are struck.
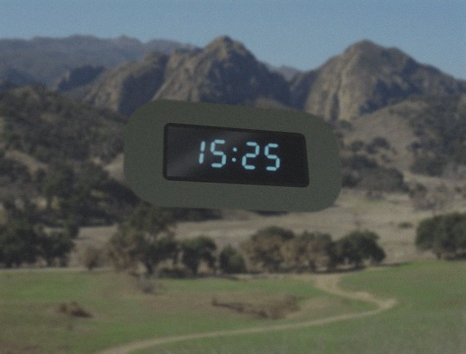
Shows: 15:25
